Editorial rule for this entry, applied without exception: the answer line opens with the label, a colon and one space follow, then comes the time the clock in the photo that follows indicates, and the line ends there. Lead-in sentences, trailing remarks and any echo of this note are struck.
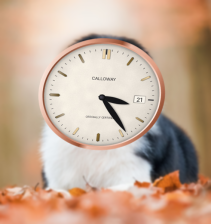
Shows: 3:24
